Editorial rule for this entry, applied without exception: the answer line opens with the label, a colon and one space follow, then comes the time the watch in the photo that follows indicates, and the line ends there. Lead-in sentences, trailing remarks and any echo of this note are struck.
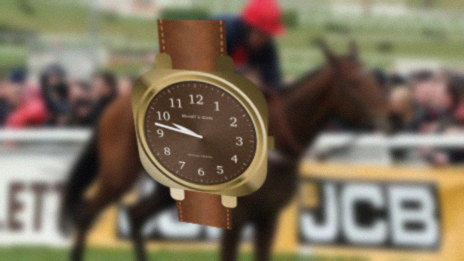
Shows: 9:47
